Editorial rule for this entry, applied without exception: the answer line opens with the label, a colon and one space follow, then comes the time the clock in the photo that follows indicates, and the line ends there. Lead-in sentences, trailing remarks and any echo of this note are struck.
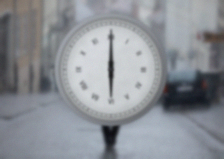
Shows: 6:00
